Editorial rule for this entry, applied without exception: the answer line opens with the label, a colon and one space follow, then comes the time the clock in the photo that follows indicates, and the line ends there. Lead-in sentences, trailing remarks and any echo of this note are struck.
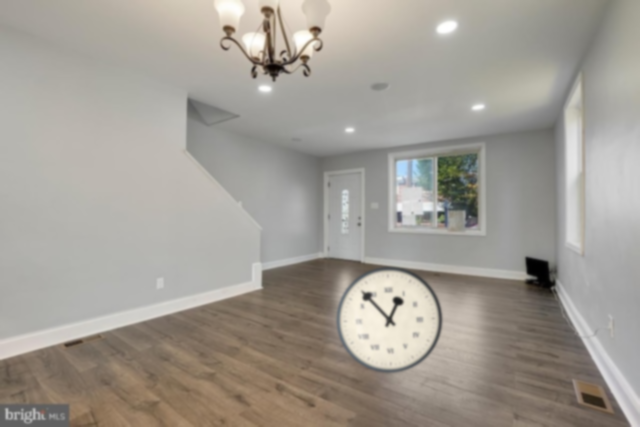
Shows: 12:53
